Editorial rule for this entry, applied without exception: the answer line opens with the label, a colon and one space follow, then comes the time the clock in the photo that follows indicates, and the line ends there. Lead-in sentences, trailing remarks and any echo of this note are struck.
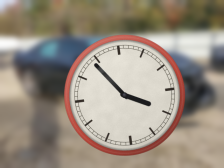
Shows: 3:54
